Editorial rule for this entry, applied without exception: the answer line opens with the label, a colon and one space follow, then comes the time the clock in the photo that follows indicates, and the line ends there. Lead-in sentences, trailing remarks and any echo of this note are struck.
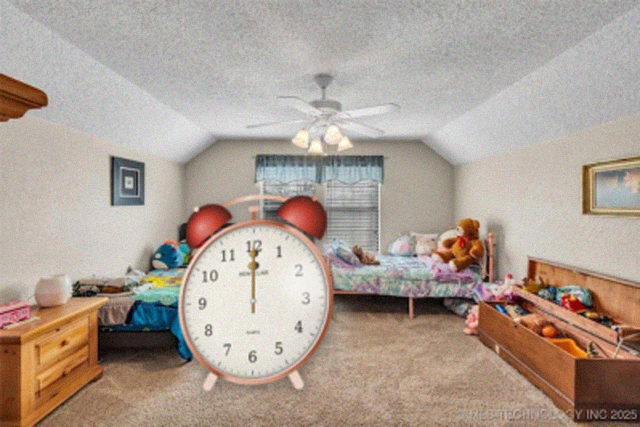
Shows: 12:00
